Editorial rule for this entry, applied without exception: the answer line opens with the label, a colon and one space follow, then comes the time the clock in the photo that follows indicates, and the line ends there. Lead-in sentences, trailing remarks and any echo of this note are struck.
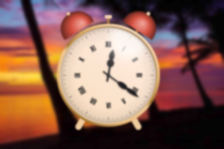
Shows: 12:21
